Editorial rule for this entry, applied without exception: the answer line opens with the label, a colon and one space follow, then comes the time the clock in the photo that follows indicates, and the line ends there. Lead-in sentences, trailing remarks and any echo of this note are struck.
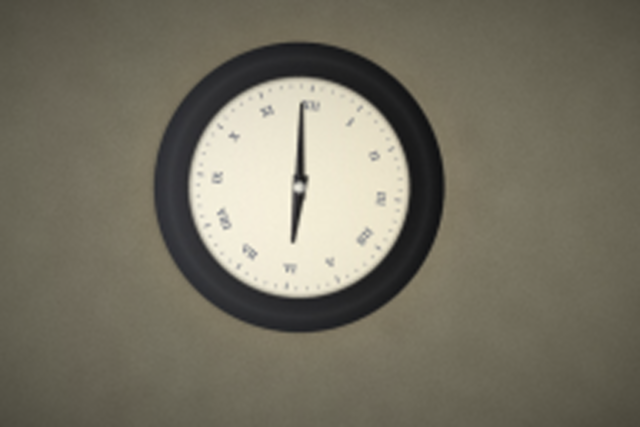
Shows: 5:59
